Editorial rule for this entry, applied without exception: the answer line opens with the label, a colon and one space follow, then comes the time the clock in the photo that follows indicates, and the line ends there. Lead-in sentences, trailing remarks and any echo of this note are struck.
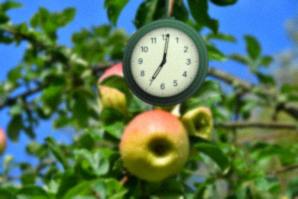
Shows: 7:01
